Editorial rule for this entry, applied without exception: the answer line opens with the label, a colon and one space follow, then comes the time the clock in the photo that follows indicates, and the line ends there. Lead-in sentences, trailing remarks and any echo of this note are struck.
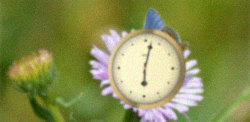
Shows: 6:02
